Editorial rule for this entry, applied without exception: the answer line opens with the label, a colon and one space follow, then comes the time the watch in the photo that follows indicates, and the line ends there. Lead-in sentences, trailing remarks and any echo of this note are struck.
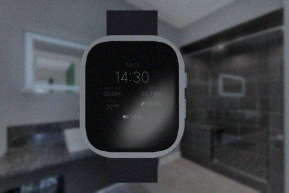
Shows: 14:30
